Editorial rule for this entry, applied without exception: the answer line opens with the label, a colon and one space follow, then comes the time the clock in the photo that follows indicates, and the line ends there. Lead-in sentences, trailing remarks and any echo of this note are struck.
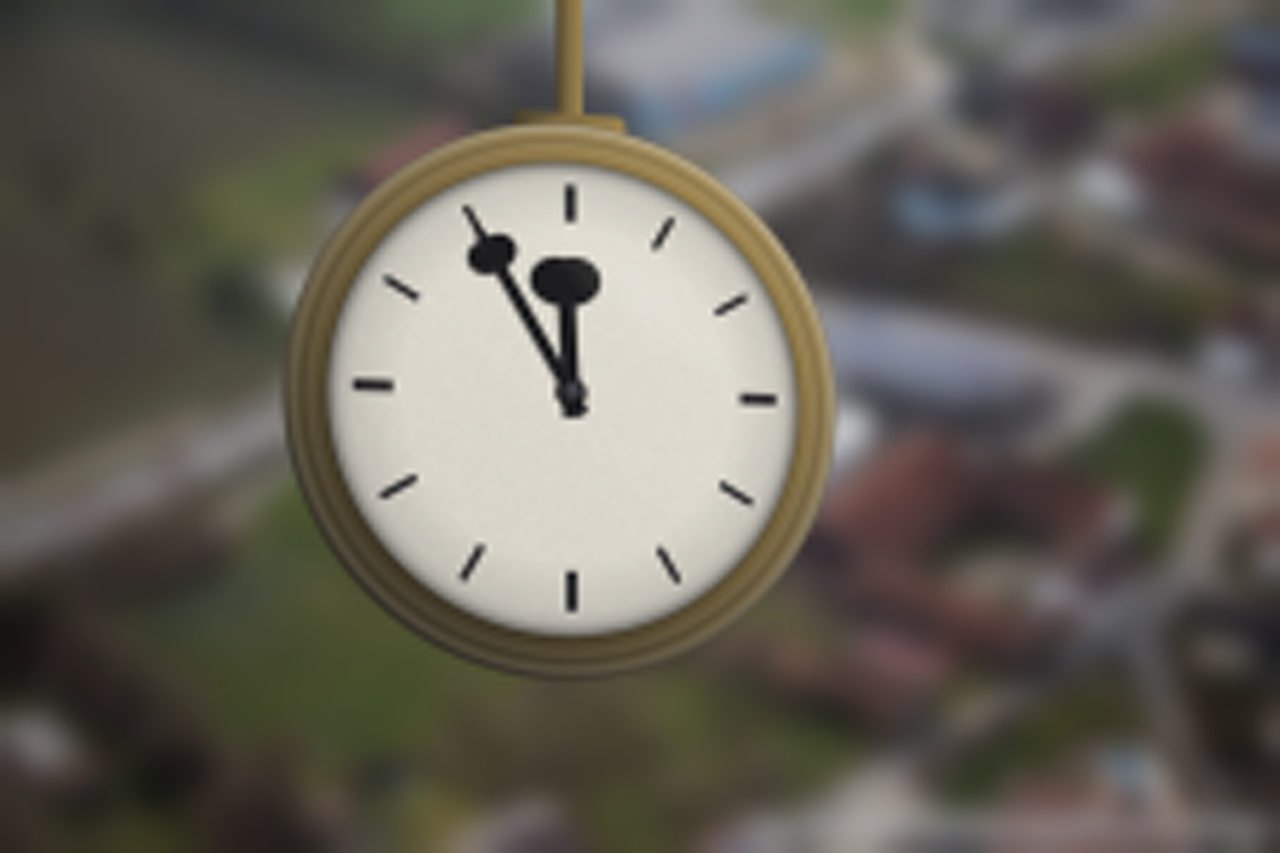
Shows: 11:55
